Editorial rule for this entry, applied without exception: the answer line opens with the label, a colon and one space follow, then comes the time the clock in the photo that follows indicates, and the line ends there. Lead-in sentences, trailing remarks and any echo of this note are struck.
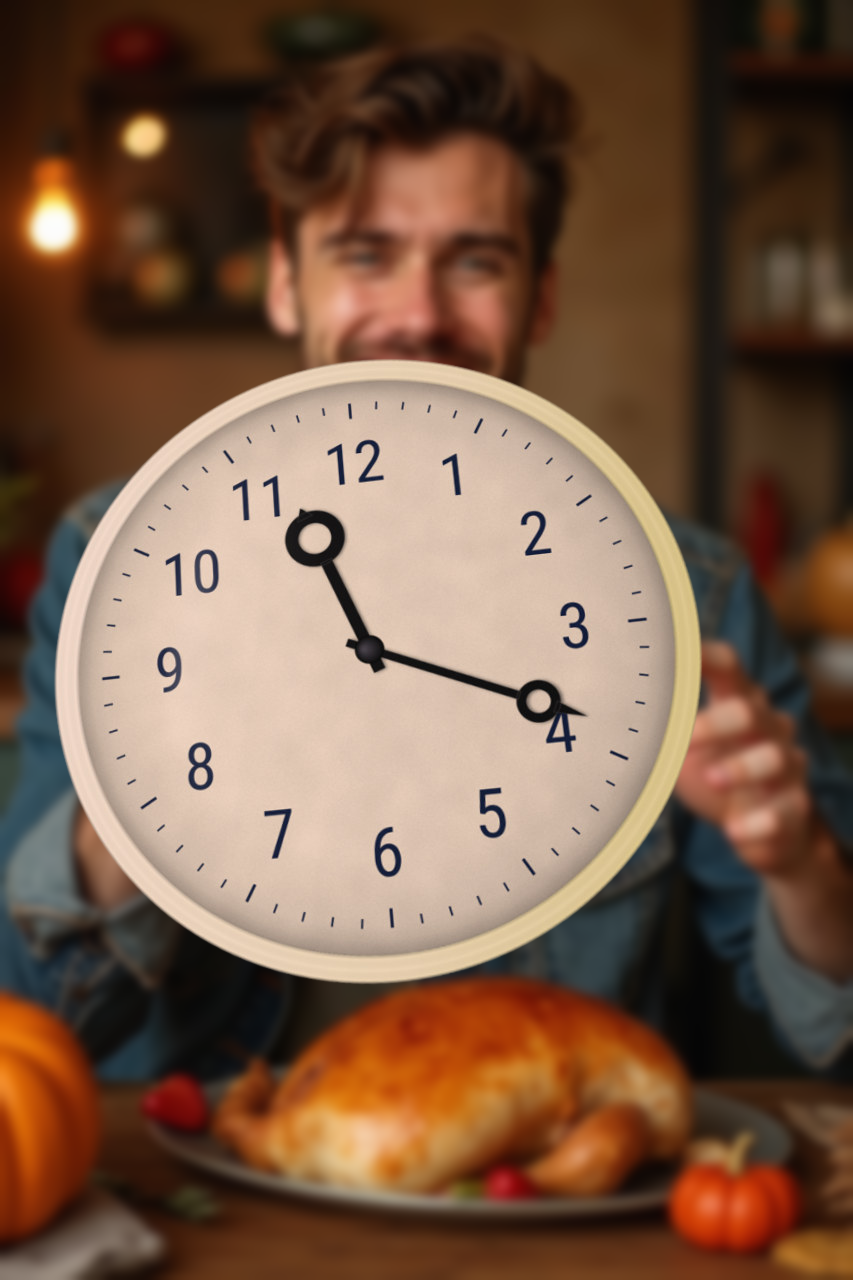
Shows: 11:19
